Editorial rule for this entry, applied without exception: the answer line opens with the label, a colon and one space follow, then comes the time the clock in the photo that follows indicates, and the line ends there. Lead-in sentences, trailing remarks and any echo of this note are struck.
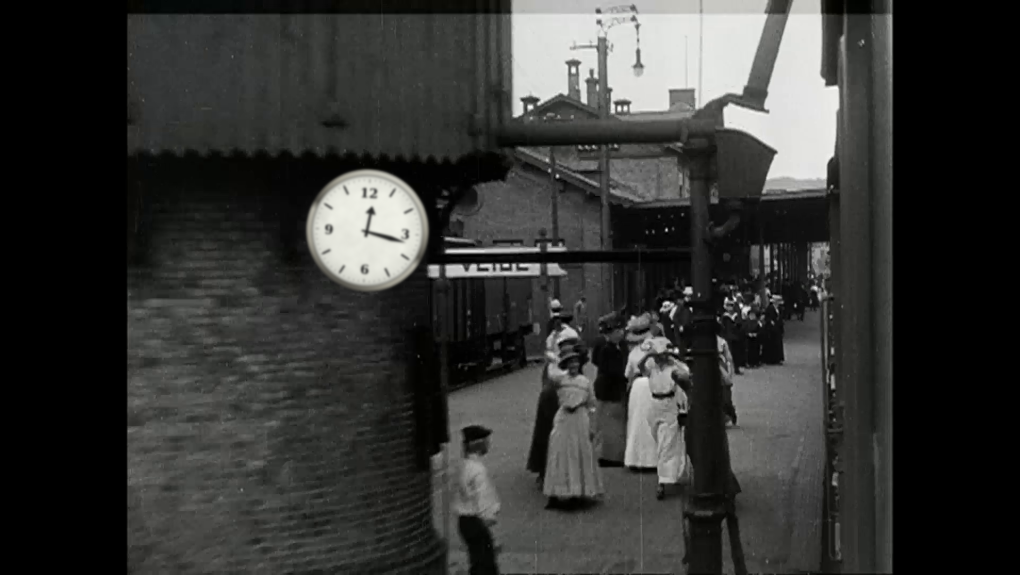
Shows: 12:17
